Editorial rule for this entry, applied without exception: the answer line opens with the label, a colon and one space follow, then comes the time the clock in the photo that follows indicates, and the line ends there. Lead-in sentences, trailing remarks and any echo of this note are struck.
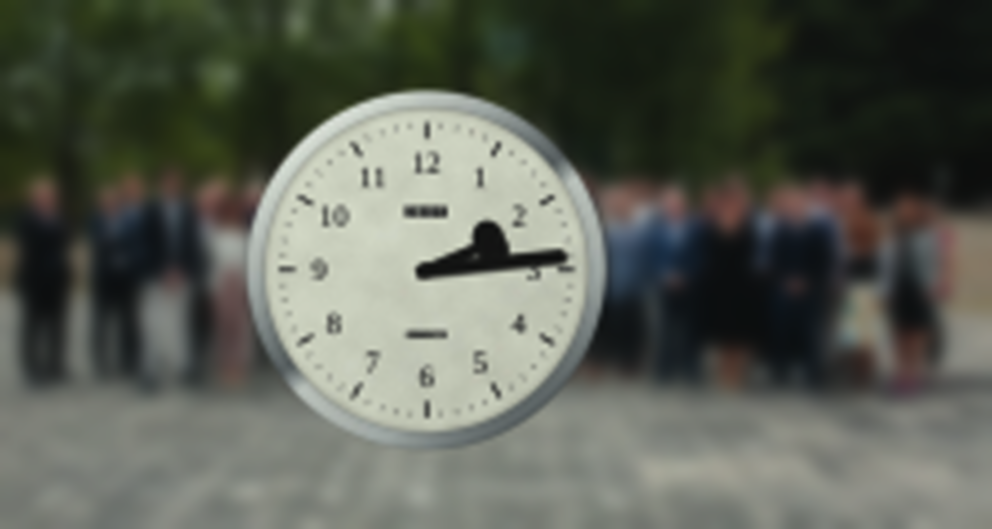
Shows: 2:14
